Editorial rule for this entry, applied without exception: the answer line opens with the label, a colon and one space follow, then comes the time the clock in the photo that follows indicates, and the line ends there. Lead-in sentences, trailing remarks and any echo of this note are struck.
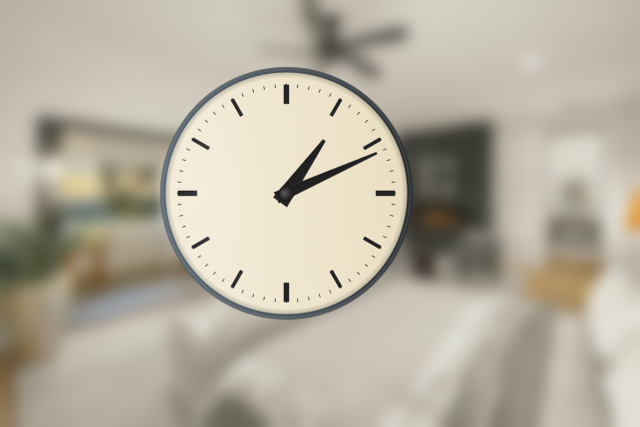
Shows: 1:11
